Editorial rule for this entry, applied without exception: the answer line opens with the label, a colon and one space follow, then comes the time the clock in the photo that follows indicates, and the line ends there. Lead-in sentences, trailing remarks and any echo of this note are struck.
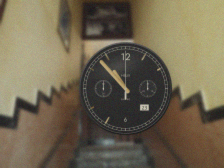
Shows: 10:53
